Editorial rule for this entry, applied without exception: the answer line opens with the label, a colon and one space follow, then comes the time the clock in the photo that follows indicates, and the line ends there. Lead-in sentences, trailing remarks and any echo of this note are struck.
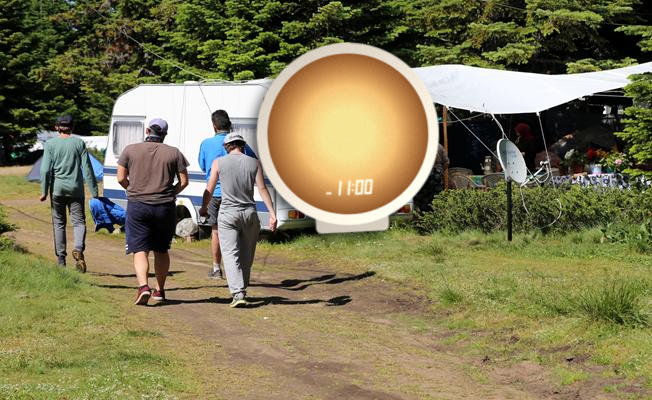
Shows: 11:00
